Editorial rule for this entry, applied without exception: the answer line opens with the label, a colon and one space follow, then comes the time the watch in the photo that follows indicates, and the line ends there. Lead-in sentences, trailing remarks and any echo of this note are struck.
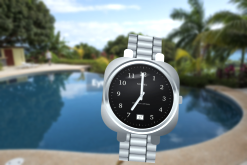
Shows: 7:00
